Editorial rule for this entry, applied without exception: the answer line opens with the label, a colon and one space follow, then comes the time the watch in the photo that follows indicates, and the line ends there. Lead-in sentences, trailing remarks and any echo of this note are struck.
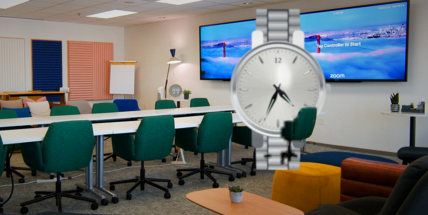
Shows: 4:34
